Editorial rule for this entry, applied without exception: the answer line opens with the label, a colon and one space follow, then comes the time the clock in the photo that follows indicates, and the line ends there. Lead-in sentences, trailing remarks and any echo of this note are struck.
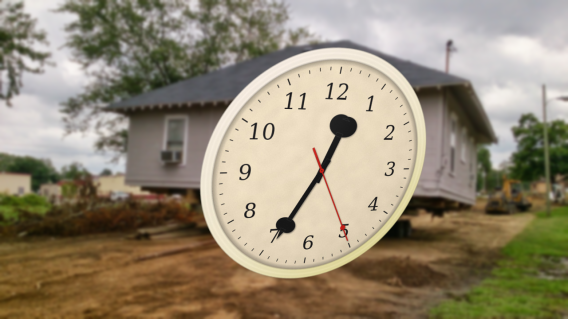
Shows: 12:34:25
